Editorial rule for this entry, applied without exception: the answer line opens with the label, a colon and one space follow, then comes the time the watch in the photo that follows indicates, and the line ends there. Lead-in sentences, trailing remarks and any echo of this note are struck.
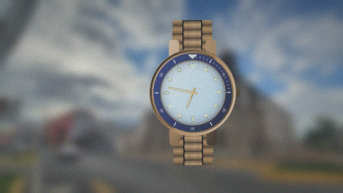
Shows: 6:47
